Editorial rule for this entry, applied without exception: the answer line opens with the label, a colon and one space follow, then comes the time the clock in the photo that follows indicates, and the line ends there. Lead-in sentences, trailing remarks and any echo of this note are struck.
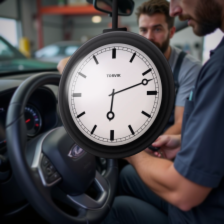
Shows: 6:12
